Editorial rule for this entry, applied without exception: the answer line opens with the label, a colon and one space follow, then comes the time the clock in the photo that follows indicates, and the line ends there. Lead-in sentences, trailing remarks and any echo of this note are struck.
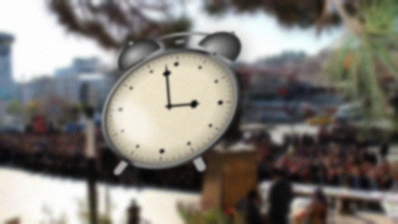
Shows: 2:58
